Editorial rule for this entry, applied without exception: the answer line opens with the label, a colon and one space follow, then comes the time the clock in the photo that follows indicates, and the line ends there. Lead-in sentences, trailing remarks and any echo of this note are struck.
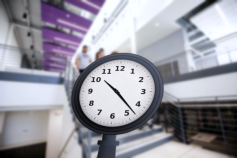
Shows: 10:23
